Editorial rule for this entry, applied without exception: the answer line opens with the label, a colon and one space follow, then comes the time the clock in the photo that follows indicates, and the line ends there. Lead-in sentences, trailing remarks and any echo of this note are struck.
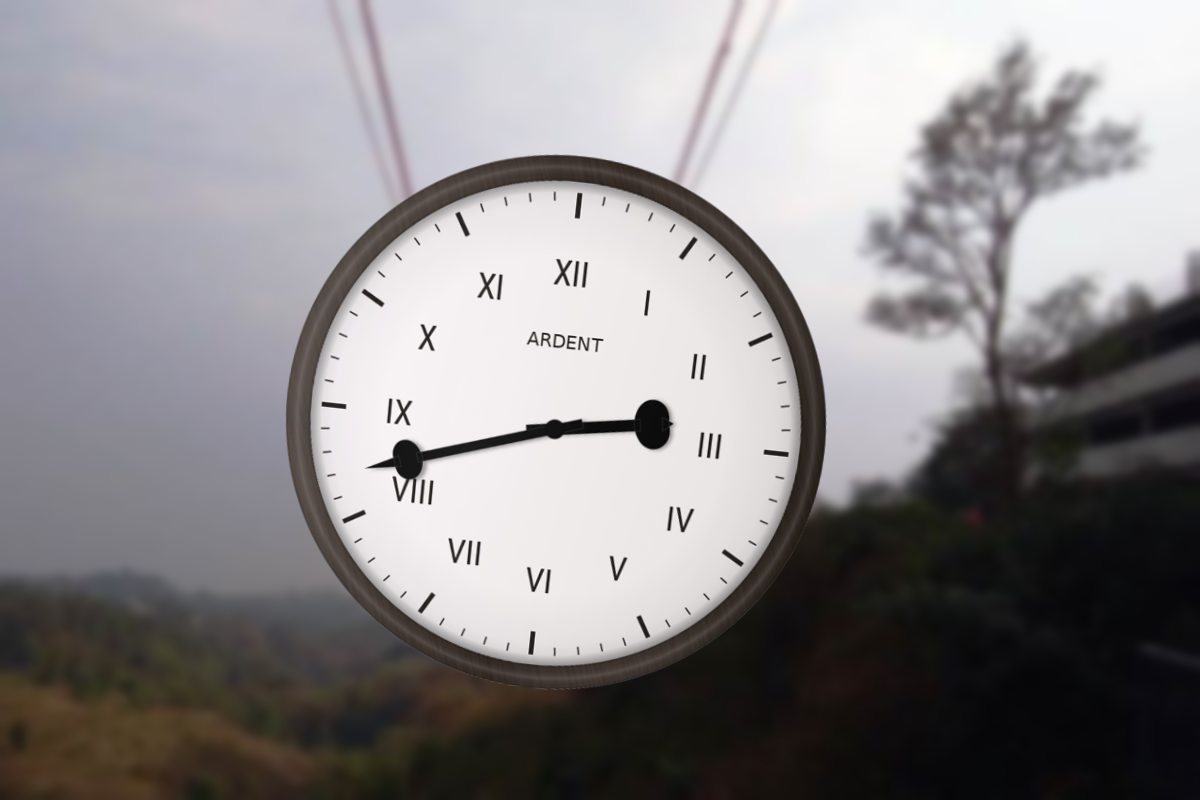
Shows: 2:42
